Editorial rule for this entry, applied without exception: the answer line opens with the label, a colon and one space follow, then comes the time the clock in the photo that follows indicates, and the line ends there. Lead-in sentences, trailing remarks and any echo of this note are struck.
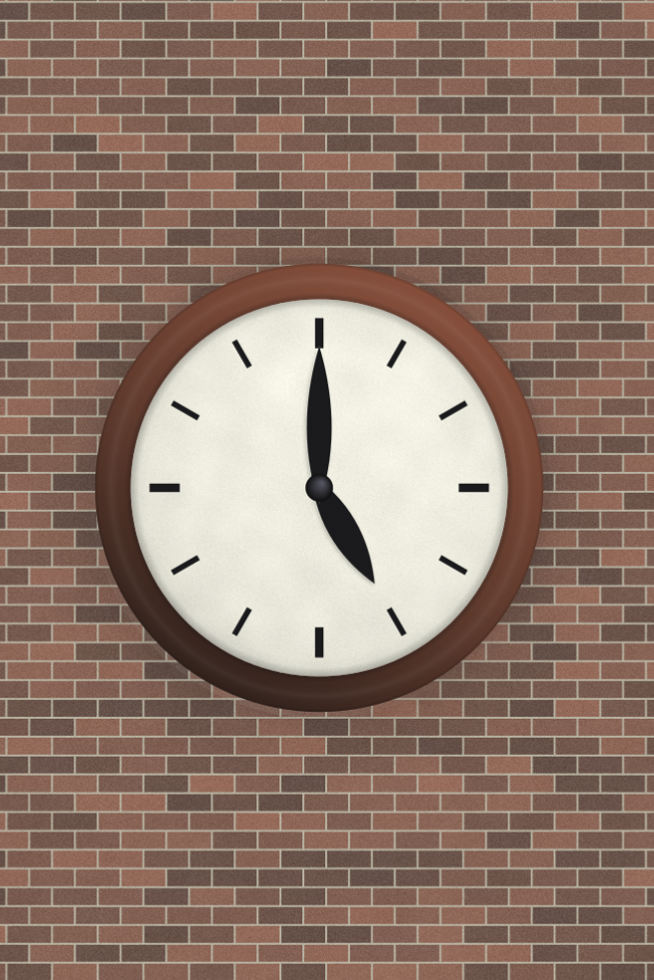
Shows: 5:00
